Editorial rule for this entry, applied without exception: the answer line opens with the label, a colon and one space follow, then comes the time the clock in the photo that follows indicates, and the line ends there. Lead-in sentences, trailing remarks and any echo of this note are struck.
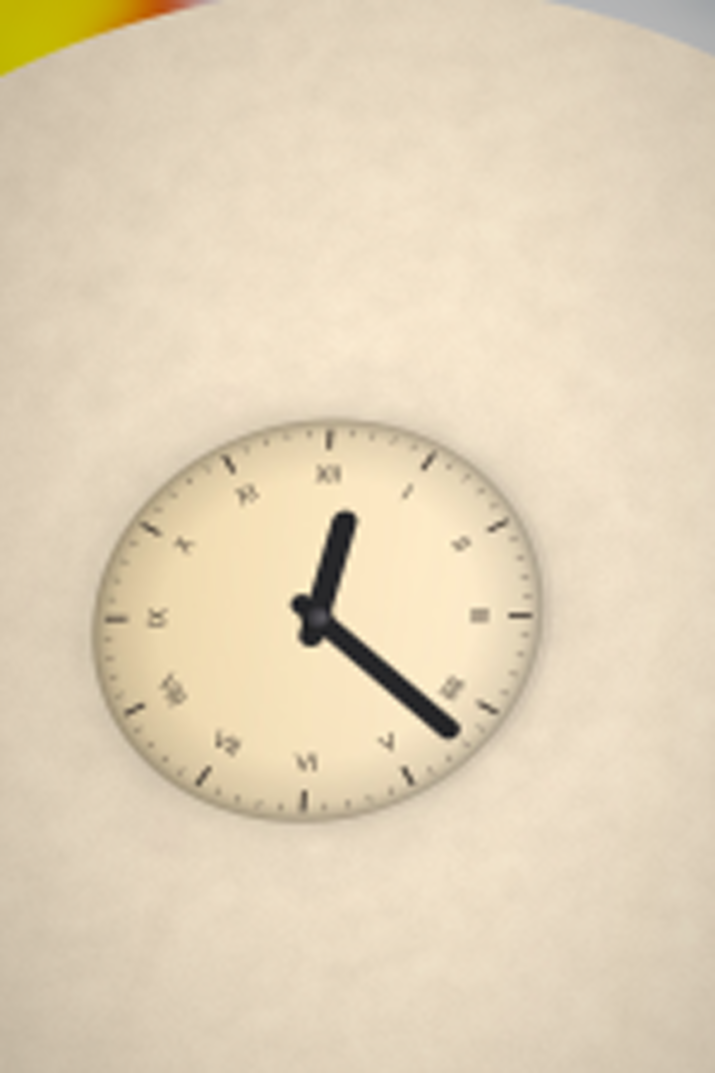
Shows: 12:22
